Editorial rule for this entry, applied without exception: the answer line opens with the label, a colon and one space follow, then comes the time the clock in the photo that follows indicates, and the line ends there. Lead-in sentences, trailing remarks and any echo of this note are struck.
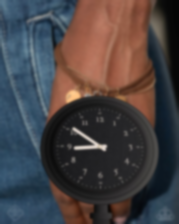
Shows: 8:51
